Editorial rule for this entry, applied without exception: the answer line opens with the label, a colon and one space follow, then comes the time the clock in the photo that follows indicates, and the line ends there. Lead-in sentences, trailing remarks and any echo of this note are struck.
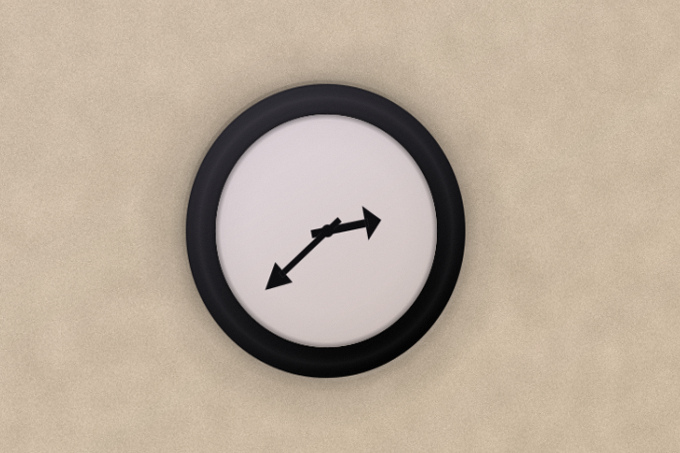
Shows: 2:38
